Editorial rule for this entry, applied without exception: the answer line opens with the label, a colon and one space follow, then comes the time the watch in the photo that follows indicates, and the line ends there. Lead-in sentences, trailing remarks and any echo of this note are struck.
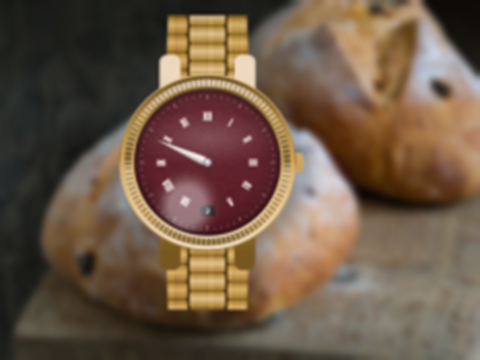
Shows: 9:49
